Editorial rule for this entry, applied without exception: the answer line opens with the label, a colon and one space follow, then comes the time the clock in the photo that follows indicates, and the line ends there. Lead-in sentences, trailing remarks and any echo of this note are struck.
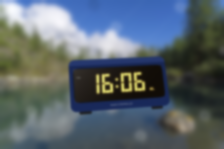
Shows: 16:06
